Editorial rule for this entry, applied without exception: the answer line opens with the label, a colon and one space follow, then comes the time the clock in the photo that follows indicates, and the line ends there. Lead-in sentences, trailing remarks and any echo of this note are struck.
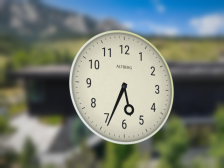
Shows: 5:34
